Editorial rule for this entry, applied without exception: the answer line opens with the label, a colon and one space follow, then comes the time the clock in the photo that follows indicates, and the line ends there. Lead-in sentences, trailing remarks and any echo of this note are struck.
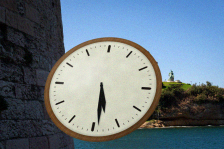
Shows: 5:29
